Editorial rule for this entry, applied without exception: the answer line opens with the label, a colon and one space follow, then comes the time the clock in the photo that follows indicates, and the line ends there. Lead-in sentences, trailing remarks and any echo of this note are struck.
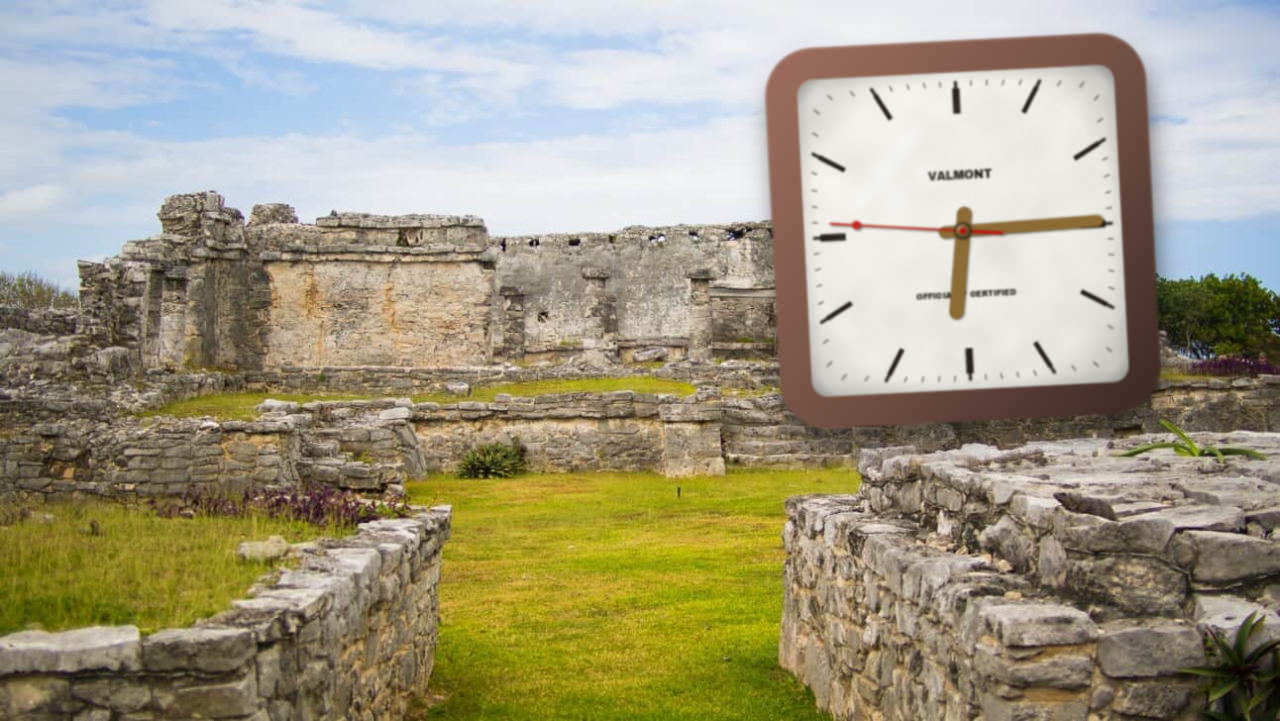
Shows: 6:14:46
